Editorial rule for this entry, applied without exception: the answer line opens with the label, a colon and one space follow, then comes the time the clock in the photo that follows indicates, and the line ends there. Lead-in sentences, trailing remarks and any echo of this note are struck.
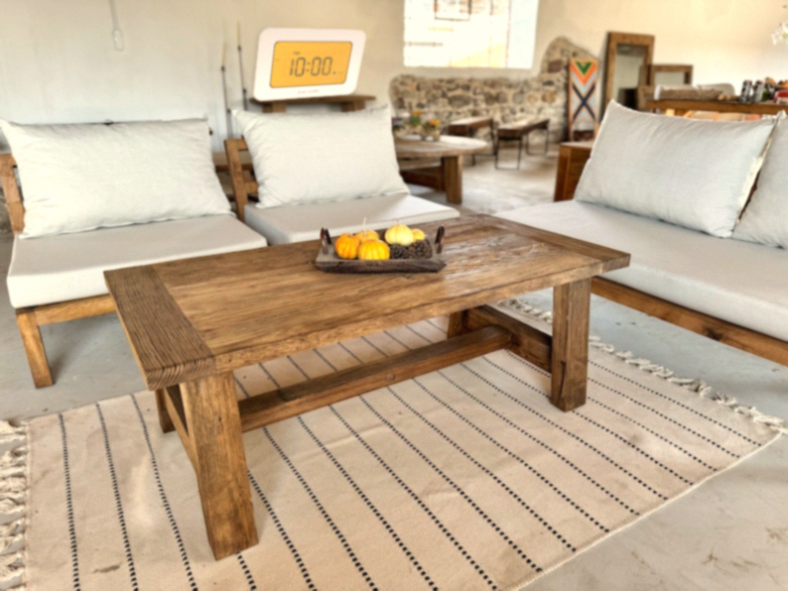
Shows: 10:00
